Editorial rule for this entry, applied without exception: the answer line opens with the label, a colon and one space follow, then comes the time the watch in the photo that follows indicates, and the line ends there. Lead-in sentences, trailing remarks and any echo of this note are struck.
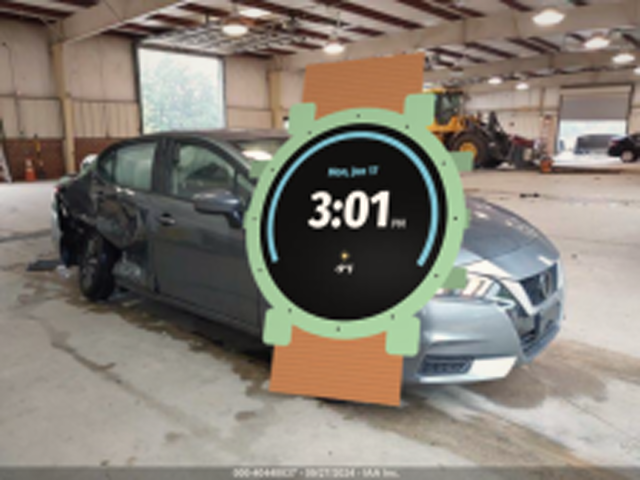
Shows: 3:01
